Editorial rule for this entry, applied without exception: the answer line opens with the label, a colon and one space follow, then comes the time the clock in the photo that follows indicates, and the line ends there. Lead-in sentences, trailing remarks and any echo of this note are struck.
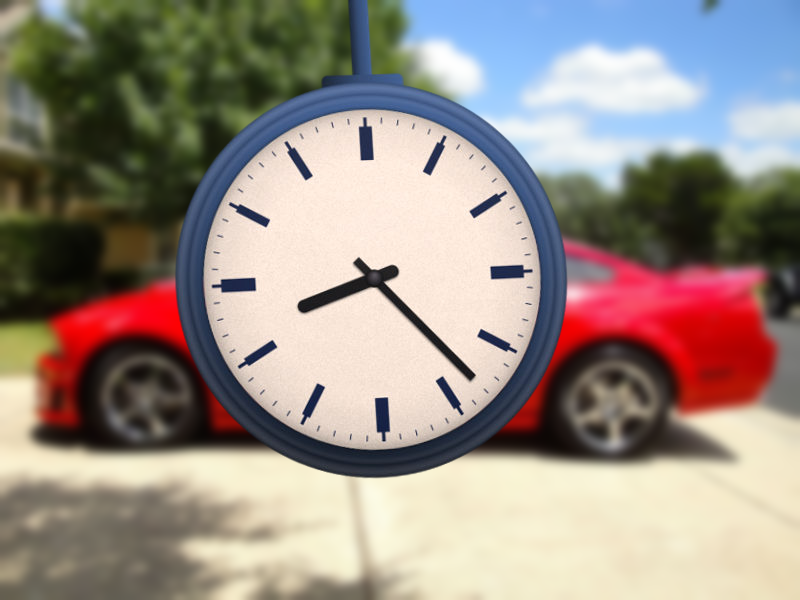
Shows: 8:23
